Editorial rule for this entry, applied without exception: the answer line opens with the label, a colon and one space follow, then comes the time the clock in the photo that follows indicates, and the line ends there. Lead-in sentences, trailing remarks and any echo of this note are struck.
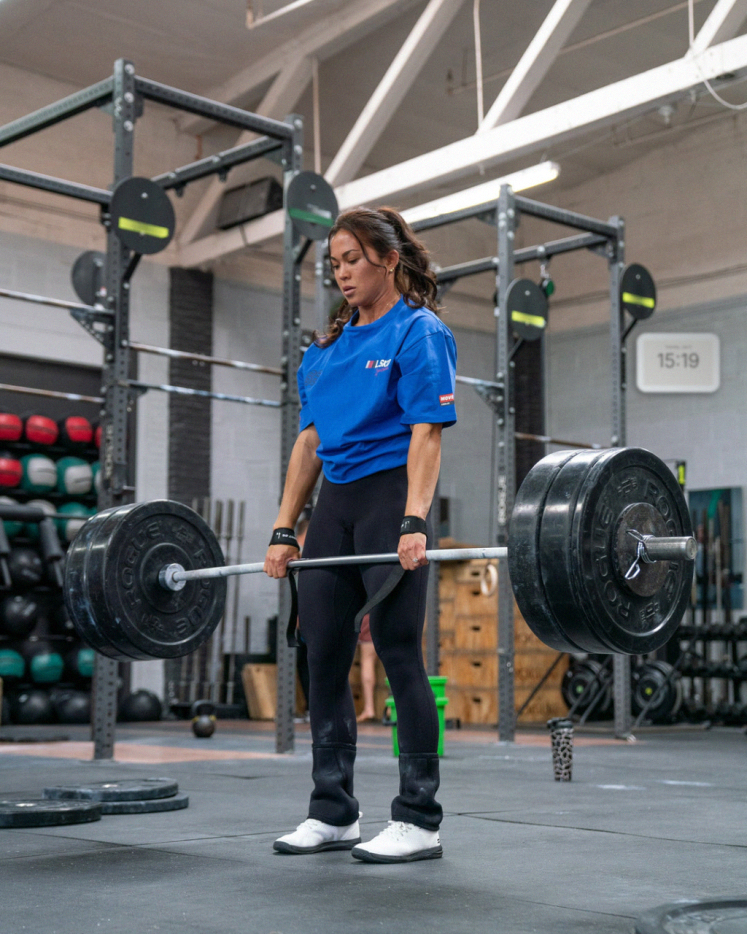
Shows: 15:19
